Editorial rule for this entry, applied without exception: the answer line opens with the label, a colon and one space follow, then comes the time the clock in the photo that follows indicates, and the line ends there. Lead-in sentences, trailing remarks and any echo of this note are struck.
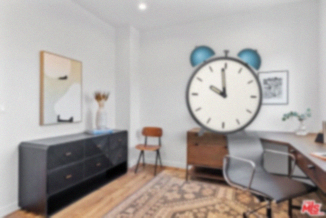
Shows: 9:59
